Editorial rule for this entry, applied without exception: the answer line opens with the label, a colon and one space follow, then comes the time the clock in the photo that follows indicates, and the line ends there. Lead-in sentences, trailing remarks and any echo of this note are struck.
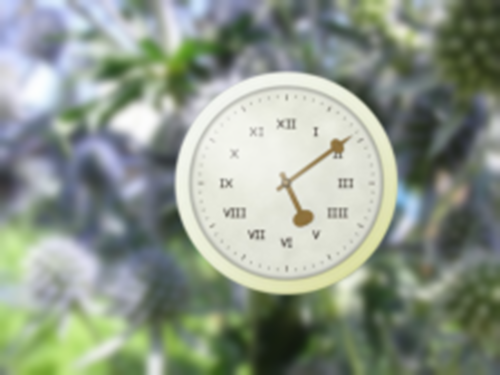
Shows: 5:09
